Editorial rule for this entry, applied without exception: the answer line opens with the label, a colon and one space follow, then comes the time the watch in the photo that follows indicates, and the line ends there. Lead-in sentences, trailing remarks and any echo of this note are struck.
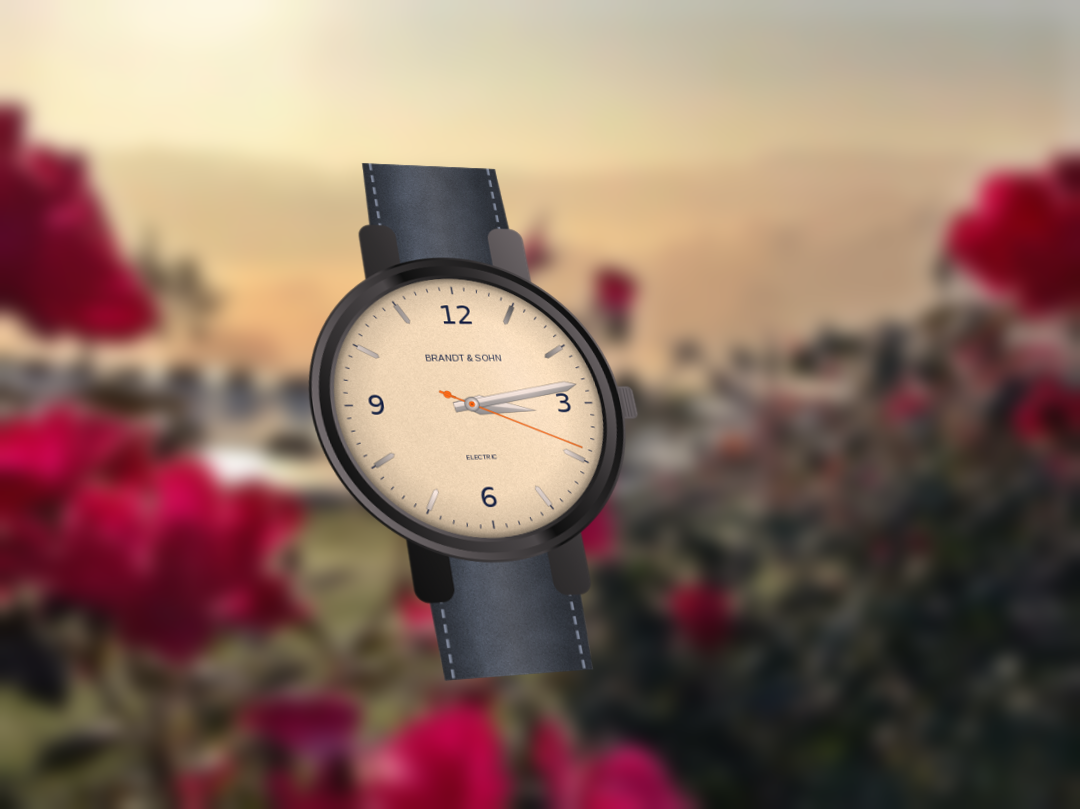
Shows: 3:13:19
